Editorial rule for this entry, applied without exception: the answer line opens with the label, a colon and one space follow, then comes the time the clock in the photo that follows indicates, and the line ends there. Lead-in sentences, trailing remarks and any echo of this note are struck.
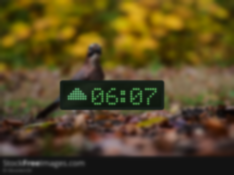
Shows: 6:07
